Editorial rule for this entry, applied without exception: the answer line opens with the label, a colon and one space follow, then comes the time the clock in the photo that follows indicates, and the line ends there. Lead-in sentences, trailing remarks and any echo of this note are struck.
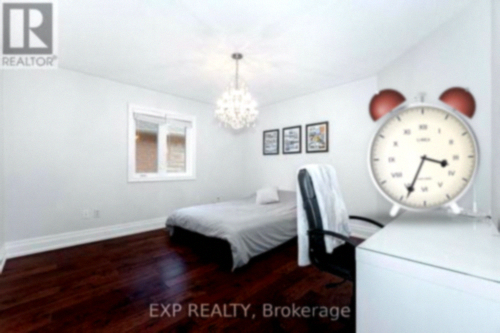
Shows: 3:34
